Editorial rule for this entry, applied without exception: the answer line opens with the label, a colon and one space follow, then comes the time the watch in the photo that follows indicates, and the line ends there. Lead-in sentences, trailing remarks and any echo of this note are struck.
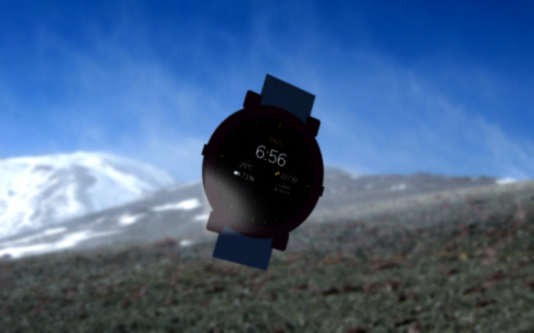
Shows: 6:56
